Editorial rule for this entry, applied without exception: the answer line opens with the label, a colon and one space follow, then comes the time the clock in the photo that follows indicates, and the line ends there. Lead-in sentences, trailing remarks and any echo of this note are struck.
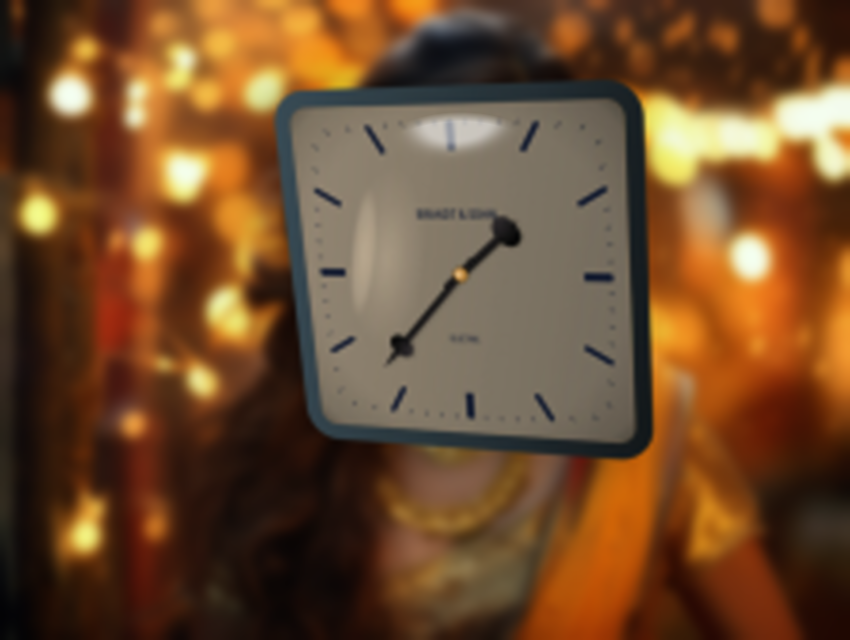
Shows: 1:37
